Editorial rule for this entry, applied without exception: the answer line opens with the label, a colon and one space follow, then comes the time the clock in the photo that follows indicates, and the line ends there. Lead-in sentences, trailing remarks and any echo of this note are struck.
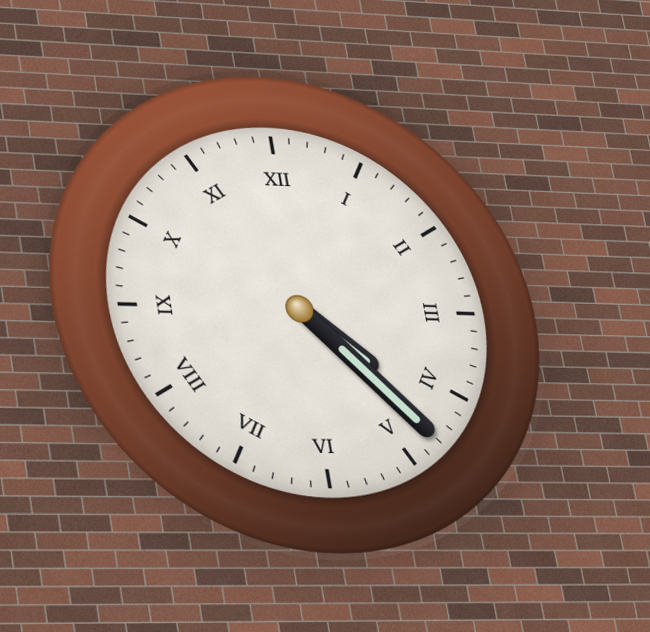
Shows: 4:23
